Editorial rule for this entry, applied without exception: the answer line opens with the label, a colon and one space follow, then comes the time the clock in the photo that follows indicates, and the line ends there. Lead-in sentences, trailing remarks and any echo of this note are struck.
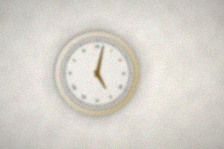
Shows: 5:02
